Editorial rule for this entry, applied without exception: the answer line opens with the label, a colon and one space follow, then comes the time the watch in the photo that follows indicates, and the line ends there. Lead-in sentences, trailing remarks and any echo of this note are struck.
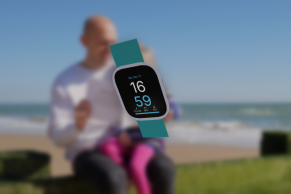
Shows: 16:59
